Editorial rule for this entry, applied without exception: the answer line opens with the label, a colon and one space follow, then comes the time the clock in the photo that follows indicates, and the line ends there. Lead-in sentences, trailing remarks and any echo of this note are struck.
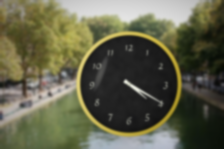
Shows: 4:20
